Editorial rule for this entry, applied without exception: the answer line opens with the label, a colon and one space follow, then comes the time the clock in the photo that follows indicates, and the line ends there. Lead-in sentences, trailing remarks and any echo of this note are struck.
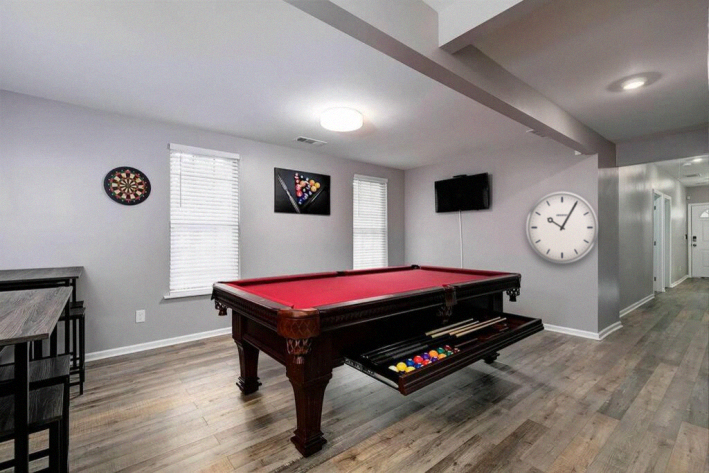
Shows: 10:05
